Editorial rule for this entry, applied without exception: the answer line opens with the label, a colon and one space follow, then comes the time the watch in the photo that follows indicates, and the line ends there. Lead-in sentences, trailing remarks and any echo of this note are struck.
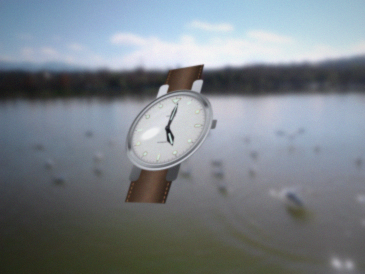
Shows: 5:01
